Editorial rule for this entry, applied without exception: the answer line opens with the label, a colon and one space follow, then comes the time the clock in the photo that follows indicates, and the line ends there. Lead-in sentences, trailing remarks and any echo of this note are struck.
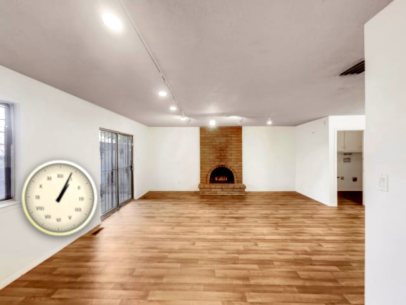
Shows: 1:04
